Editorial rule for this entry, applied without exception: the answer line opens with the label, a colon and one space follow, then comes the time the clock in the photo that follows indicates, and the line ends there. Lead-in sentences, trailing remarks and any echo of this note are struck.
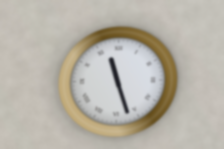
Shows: 11:27
